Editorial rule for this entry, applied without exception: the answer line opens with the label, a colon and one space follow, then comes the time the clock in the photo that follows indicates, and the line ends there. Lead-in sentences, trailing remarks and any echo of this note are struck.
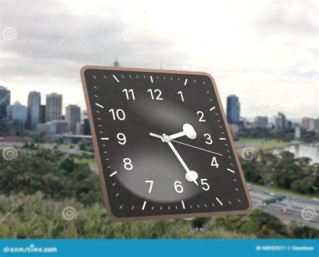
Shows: 2:26:18
